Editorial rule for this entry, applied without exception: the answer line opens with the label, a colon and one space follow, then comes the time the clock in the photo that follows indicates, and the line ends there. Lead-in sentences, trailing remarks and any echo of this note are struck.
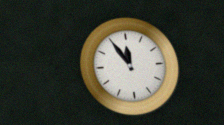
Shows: 11:55
